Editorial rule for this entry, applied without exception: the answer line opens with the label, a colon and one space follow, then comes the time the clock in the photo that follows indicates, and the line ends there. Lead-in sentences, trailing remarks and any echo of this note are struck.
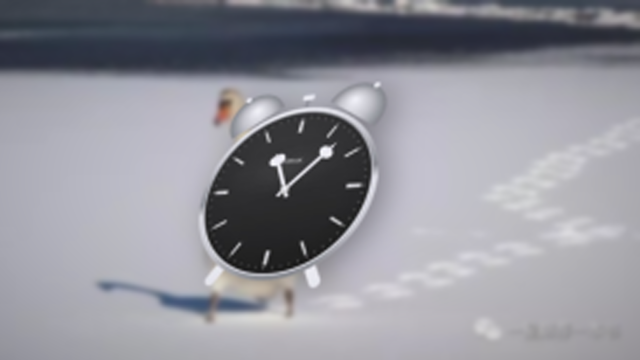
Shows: 11:07
